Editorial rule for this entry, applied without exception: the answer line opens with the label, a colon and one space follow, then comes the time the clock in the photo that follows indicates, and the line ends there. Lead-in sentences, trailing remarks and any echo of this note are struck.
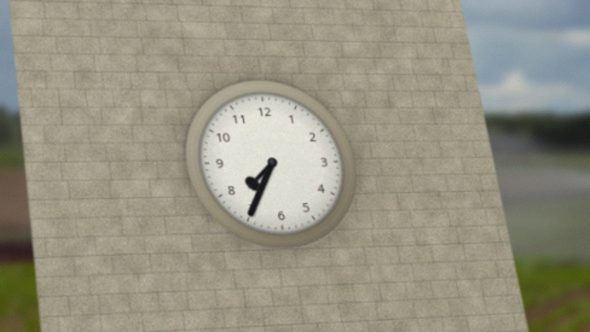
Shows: 7:35
